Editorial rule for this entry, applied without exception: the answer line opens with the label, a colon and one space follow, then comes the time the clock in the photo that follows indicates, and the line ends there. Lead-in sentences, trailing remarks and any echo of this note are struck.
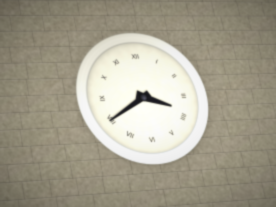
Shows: 3:40
